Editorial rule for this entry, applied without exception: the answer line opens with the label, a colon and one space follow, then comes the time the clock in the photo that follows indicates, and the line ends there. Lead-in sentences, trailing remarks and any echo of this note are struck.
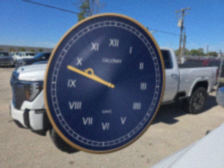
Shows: 9:48
